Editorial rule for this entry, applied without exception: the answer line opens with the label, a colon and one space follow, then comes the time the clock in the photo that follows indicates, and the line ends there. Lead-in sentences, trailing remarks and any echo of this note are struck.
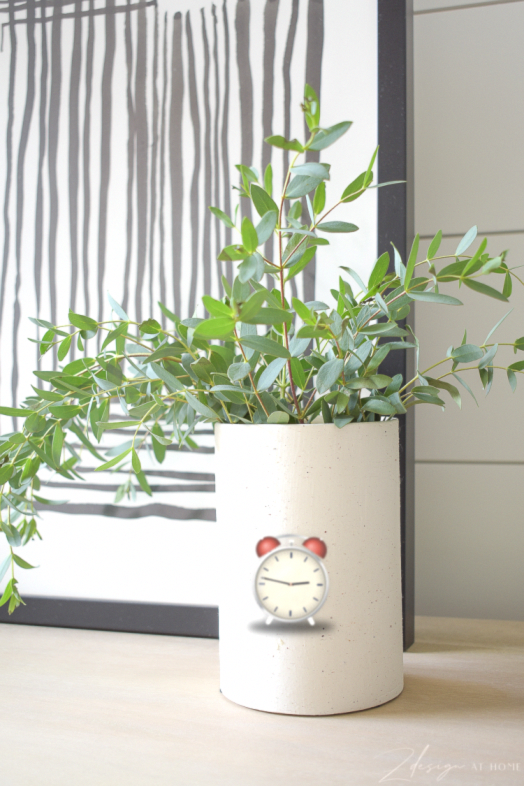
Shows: 2:47
